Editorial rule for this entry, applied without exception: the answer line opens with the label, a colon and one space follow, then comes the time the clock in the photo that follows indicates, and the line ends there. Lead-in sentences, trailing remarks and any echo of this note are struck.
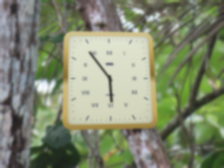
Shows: 5:54
